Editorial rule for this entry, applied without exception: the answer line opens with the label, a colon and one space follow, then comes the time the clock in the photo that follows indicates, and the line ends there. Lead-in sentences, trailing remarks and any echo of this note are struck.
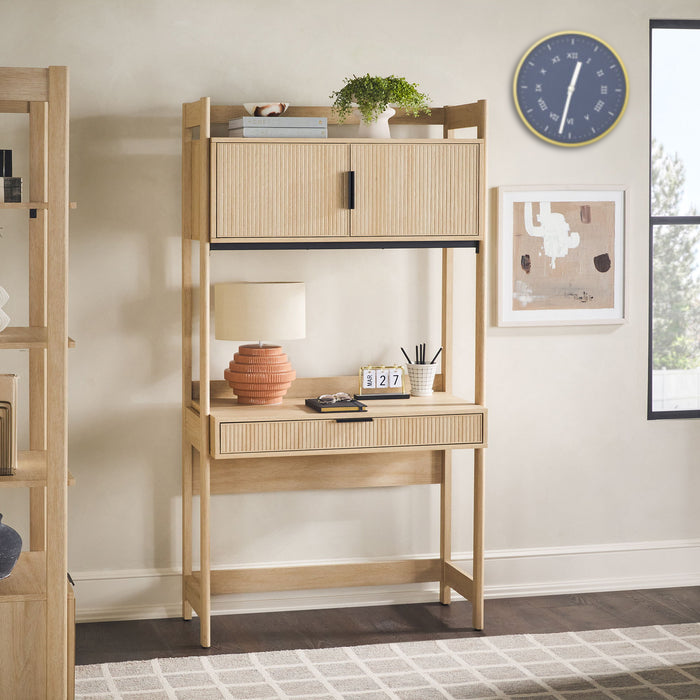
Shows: 12:32
